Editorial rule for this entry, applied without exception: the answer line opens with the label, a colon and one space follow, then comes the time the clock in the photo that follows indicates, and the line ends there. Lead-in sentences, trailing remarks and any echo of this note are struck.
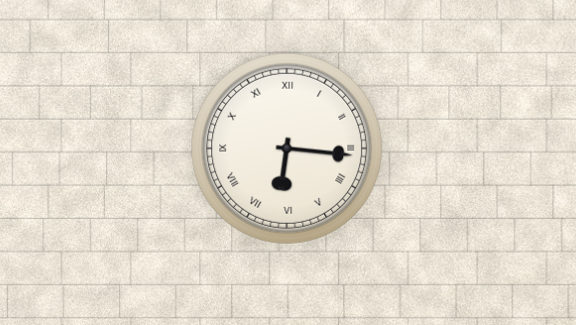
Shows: 6:16
